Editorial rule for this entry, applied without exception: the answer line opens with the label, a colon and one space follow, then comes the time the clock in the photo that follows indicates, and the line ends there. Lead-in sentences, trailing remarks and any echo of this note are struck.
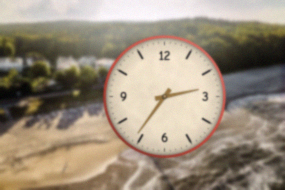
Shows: 2:36
